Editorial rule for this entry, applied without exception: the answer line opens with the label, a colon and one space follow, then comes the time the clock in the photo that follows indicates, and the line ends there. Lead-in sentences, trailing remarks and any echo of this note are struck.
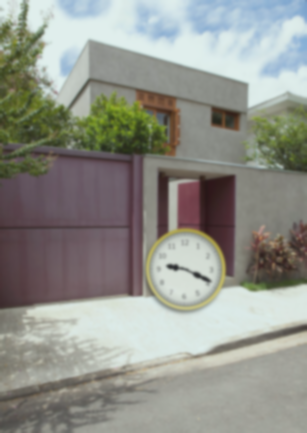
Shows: 9:19
